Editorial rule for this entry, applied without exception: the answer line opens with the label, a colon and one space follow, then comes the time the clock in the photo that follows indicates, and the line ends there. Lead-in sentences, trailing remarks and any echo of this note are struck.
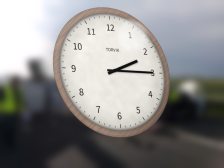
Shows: 2:15
